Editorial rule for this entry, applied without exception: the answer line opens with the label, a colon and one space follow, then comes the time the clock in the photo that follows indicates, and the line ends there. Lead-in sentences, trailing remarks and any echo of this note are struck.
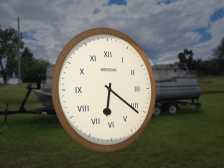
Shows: 6:21
